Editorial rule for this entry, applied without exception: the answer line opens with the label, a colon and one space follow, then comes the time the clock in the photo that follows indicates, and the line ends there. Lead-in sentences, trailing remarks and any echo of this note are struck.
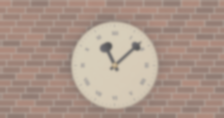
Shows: 11:08
